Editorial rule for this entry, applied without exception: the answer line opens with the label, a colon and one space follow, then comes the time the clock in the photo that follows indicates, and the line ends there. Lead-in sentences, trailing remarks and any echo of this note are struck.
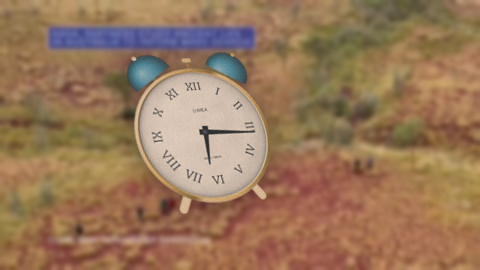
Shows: 6:16
